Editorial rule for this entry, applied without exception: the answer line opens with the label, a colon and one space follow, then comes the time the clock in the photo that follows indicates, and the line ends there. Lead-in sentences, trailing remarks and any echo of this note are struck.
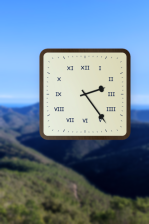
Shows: 2:24
